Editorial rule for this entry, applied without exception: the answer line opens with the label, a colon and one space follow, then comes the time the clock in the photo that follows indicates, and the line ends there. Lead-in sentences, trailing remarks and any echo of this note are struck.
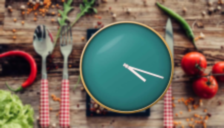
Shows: 4:18
